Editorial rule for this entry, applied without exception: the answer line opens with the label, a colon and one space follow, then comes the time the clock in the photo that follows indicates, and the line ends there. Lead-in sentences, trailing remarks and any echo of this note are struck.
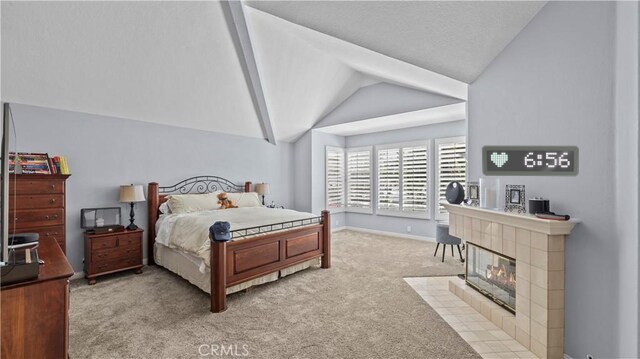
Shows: 6:56
